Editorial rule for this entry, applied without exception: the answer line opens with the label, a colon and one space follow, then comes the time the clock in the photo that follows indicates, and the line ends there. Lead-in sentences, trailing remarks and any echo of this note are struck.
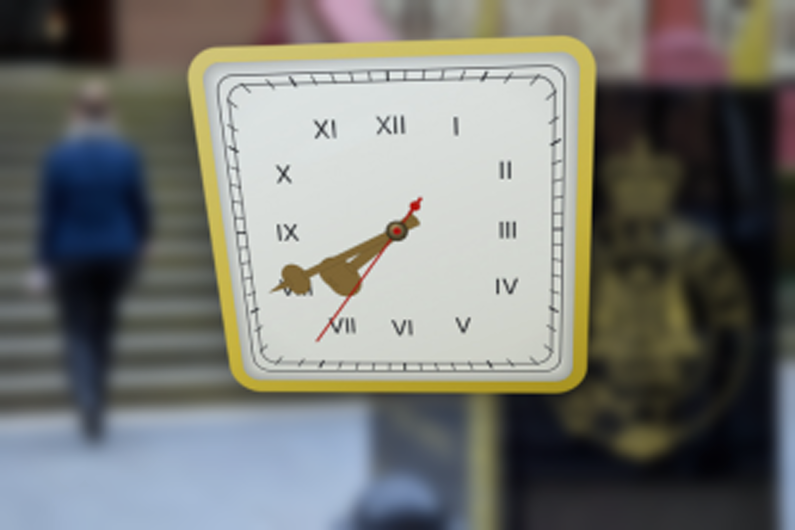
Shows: 7:40:36
